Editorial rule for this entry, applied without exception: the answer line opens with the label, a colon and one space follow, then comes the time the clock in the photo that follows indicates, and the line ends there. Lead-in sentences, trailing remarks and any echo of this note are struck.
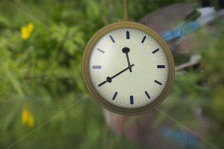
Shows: 11:40
